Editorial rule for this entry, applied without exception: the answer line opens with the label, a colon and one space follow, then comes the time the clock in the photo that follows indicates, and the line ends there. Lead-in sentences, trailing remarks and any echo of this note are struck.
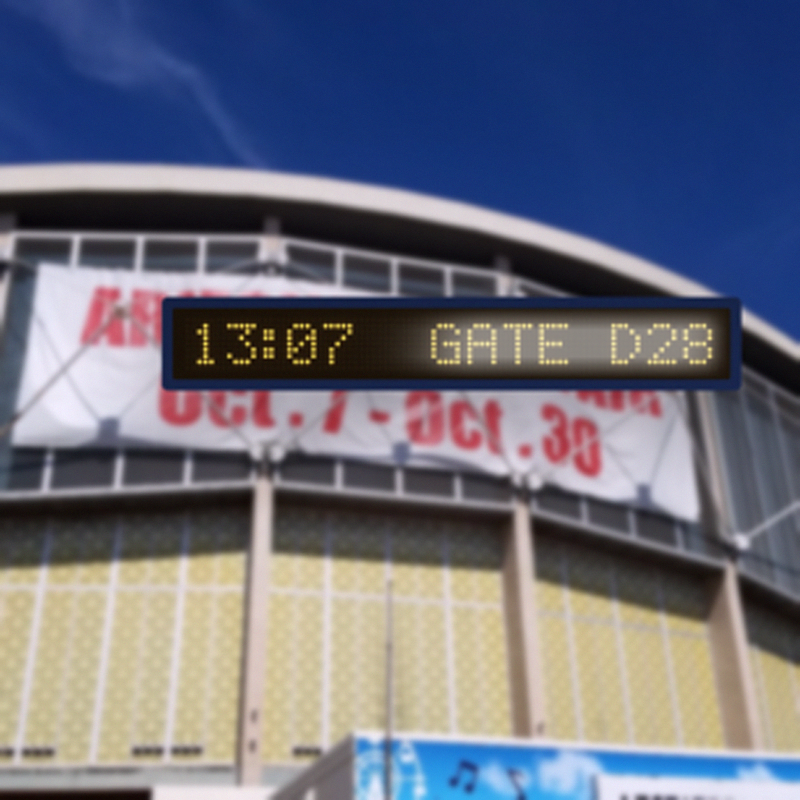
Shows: 13:07
